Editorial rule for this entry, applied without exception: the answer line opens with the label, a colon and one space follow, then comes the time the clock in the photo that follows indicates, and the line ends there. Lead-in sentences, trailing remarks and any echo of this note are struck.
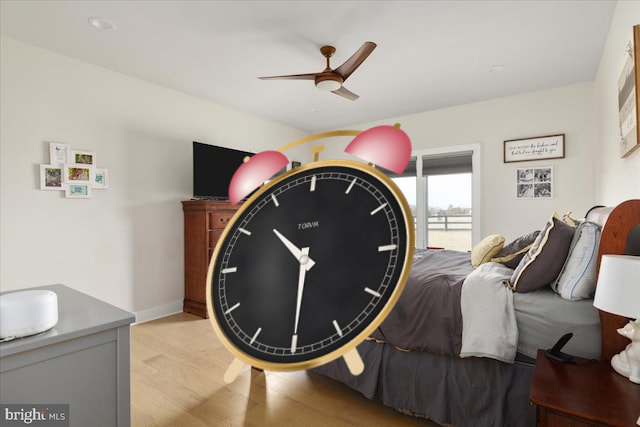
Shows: 10:30
